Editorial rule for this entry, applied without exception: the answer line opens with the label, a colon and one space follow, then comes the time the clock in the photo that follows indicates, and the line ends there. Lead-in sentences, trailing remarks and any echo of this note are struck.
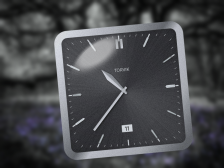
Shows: 10:37
